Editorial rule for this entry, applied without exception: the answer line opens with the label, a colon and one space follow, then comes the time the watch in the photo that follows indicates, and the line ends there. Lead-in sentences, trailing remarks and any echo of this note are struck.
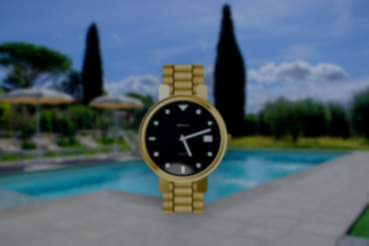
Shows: 5:12
